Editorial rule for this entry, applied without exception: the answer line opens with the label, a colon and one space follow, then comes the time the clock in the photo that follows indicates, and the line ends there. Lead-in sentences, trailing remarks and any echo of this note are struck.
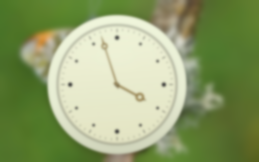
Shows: 3:57
